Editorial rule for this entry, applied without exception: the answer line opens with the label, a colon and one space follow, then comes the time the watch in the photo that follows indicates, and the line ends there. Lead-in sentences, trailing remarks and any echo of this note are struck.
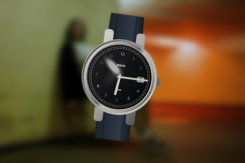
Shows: 6:15
